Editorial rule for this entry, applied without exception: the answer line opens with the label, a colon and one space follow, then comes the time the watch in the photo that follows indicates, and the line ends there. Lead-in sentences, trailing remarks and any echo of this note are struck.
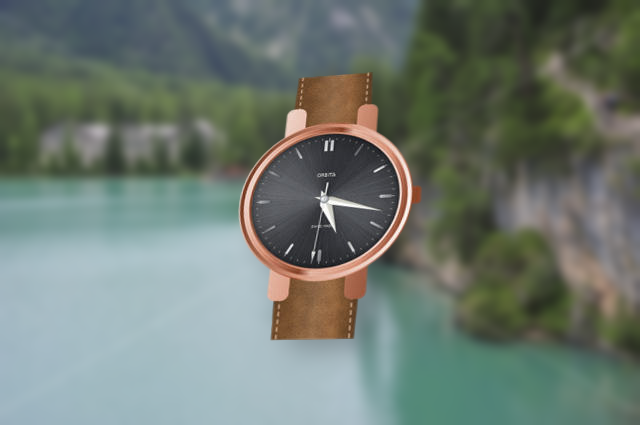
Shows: 5:17:31
